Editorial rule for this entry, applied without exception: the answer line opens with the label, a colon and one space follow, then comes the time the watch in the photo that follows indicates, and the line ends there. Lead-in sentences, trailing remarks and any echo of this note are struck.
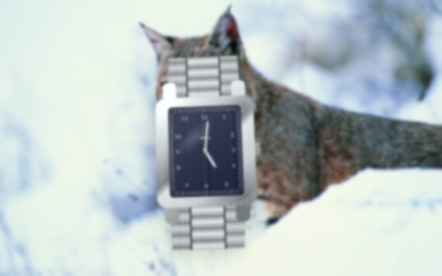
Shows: 5:01
